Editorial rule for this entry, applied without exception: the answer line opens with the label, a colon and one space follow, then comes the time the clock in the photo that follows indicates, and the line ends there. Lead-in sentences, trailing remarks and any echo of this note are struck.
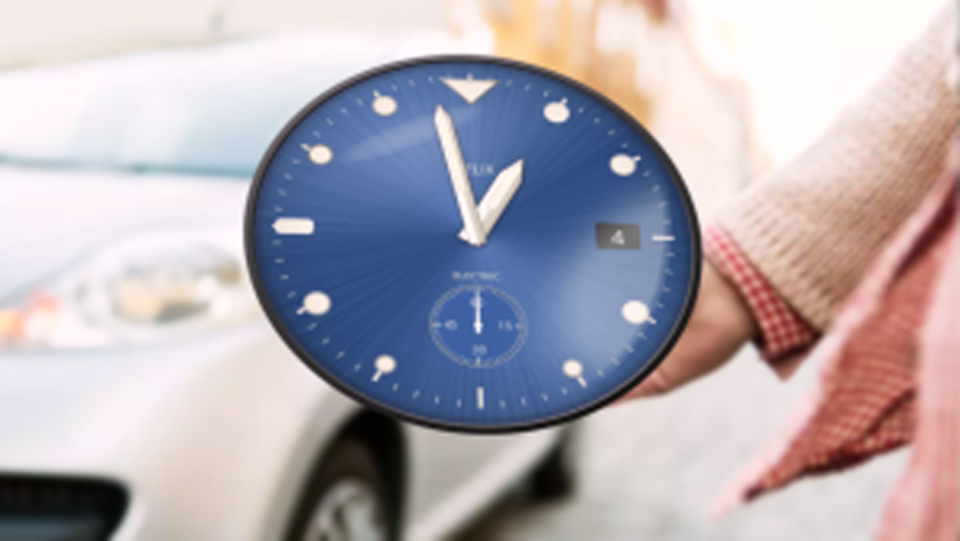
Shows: 12:58
